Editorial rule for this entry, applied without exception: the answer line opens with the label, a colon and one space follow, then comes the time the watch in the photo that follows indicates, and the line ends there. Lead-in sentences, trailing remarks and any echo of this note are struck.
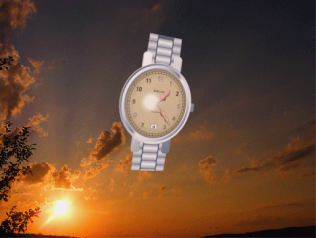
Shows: 1:23
